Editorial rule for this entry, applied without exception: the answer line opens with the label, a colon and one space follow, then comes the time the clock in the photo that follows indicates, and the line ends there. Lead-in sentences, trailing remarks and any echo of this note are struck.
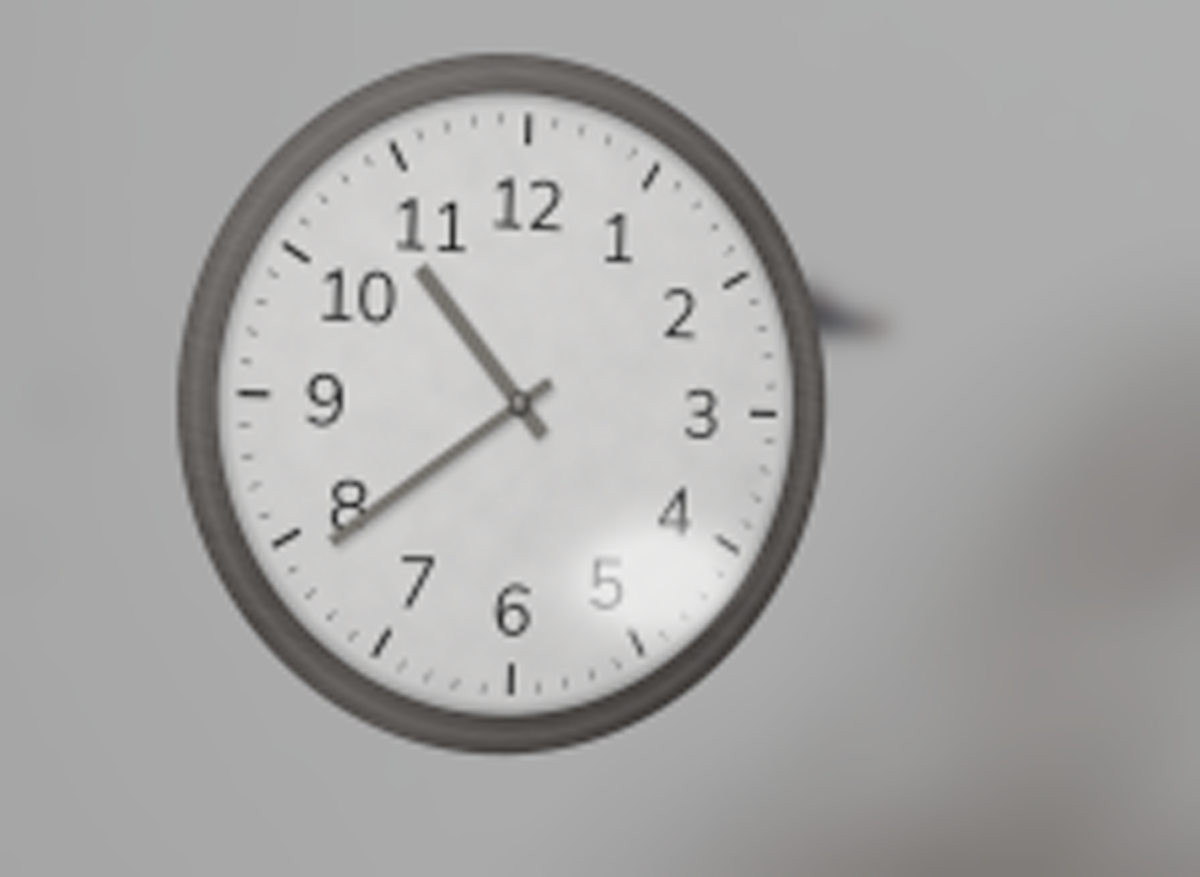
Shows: 10:39
